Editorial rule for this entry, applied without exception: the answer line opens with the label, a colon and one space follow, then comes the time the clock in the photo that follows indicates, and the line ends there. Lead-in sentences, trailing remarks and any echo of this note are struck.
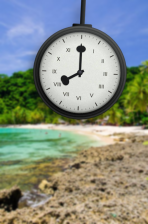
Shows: 8:00
